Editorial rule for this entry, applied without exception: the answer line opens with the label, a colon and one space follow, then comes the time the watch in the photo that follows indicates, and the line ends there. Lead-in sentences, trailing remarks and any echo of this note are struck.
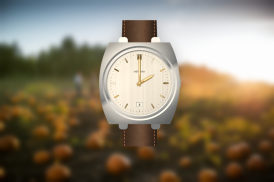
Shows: 2:00
